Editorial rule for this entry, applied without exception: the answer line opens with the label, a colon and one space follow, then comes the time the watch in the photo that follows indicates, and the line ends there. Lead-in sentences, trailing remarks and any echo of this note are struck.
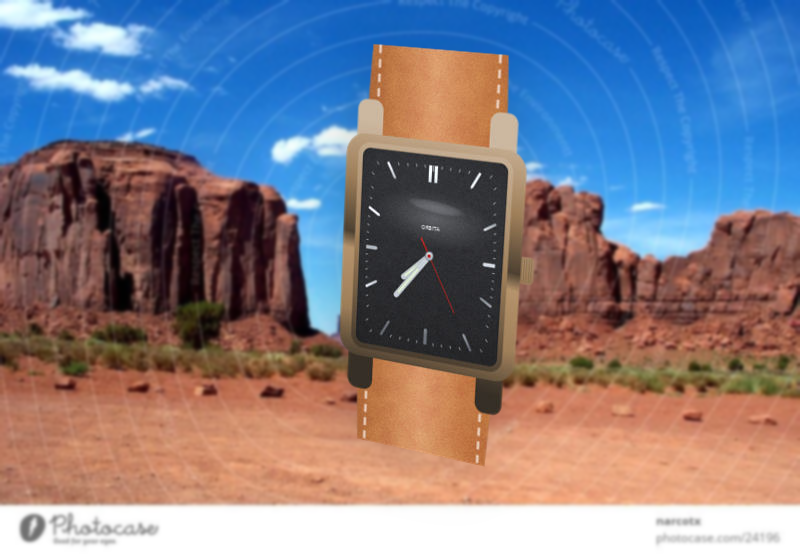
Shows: 7:36:25
